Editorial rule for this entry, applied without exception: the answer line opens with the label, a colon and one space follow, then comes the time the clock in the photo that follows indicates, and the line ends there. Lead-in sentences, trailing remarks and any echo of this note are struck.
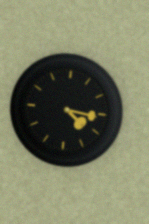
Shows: 4:16
